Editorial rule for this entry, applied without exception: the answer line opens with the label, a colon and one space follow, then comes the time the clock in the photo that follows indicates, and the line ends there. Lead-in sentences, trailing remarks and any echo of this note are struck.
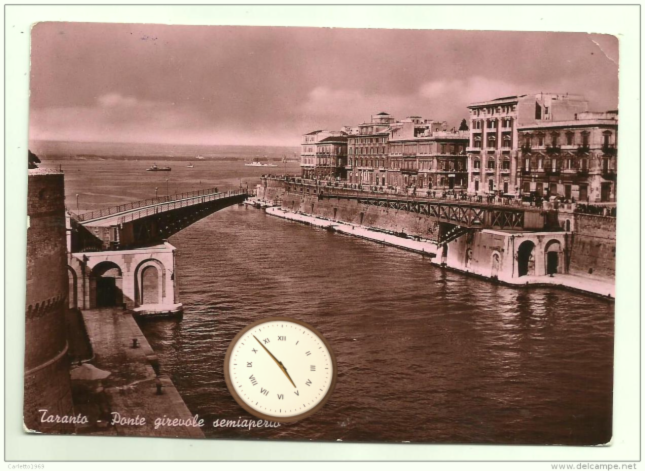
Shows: 4:53
